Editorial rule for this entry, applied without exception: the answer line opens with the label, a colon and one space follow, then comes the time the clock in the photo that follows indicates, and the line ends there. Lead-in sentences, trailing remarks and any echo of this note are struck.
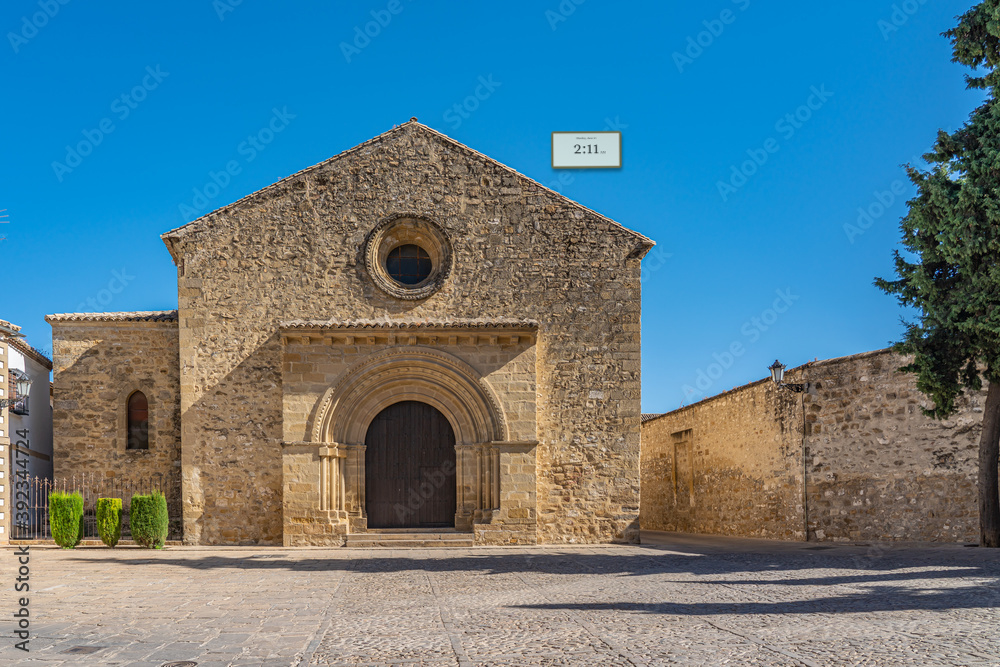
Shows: 2:11
